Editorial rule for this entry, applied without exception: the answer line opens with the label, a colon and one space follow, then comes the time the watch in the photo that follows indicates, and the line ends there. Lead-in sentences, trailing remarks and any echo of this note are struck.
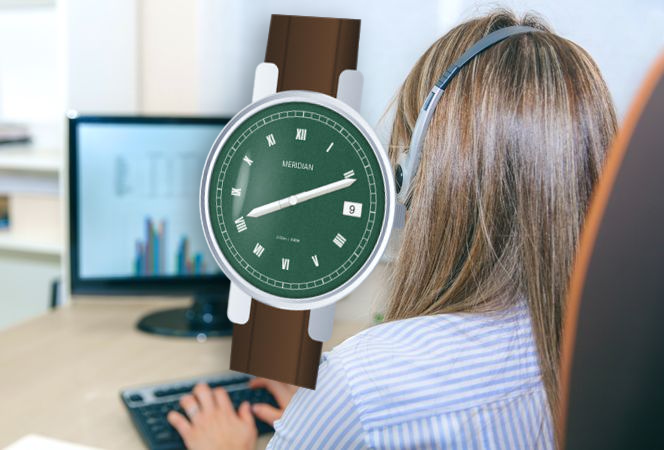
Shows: 8:11
